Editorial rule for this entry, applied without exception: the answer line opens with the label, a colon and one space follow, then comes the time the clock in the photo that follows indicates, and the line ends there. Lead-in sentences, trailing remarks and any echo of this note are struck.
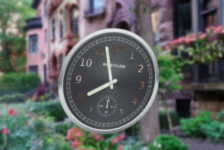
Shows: 7:57
